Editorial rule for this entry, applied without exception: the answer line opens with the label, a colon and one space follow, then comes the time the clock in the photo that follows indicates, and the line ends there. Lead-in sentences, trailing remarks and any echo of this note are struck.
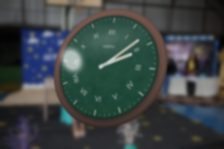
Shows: 2:08
